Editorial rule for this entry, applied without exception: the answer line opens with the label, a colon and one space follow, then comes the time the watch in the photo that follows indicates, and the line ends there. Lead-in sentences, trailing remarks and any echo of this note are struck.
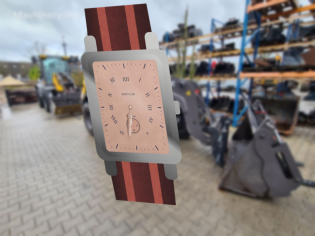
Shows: 6:32
